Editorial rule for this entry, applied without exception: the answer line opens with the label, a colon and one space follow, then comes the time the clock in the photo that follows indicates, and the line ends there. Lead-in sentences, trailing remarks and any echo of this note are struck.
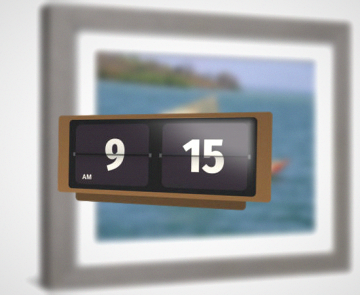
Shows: 9:15
